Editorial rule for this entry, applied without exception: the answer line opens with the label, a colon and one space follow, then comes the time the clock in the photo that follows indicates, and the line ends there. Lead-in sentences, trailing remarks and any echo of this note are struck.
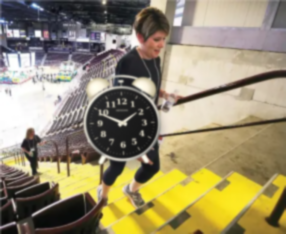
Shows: 1:49
